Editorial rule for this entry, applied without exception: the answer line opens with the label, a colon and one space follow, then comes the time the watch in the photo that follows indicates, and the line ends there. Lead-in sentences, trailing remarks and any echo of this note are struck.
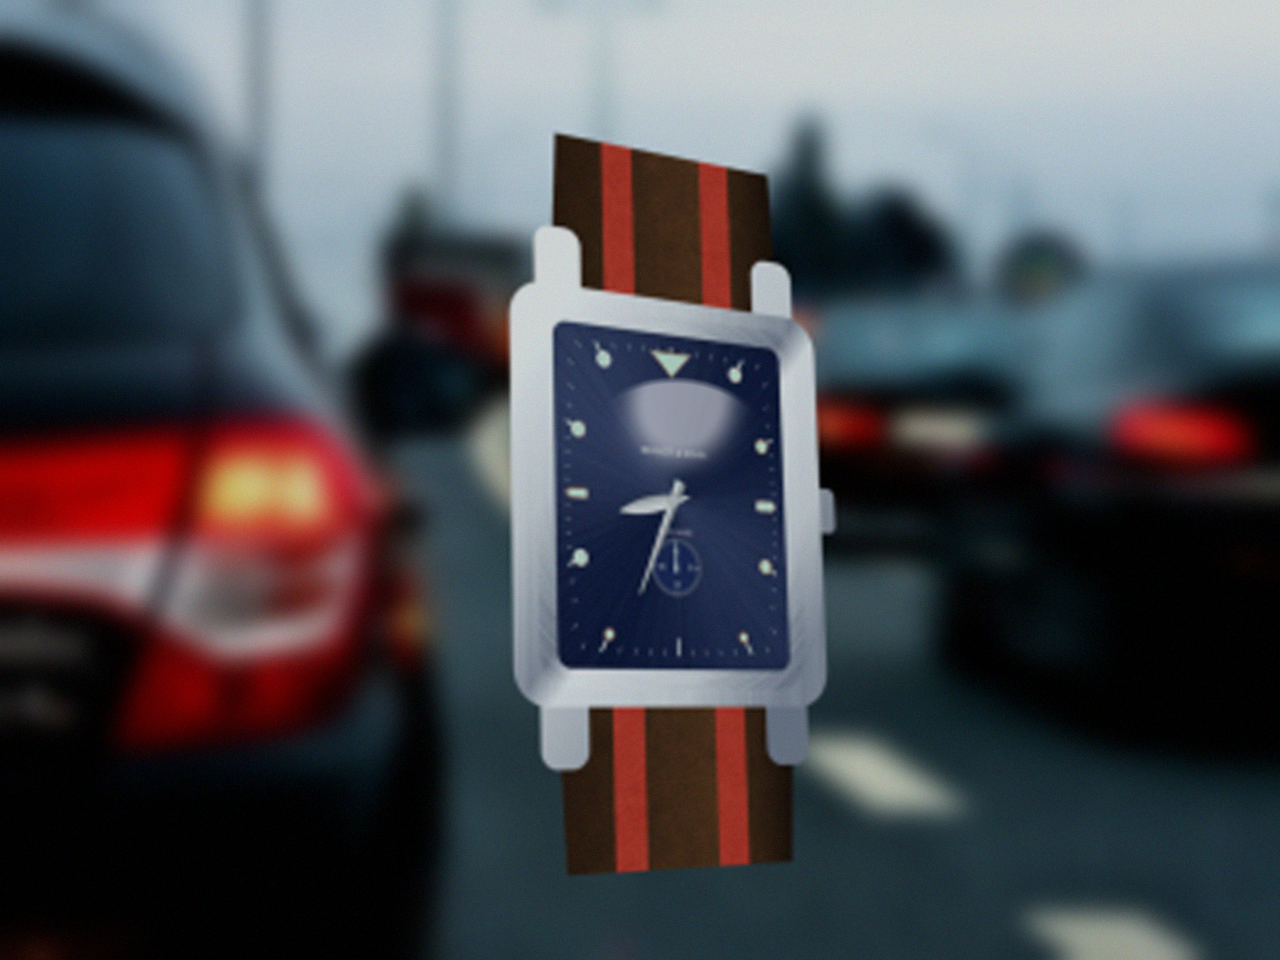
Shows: 8:34
